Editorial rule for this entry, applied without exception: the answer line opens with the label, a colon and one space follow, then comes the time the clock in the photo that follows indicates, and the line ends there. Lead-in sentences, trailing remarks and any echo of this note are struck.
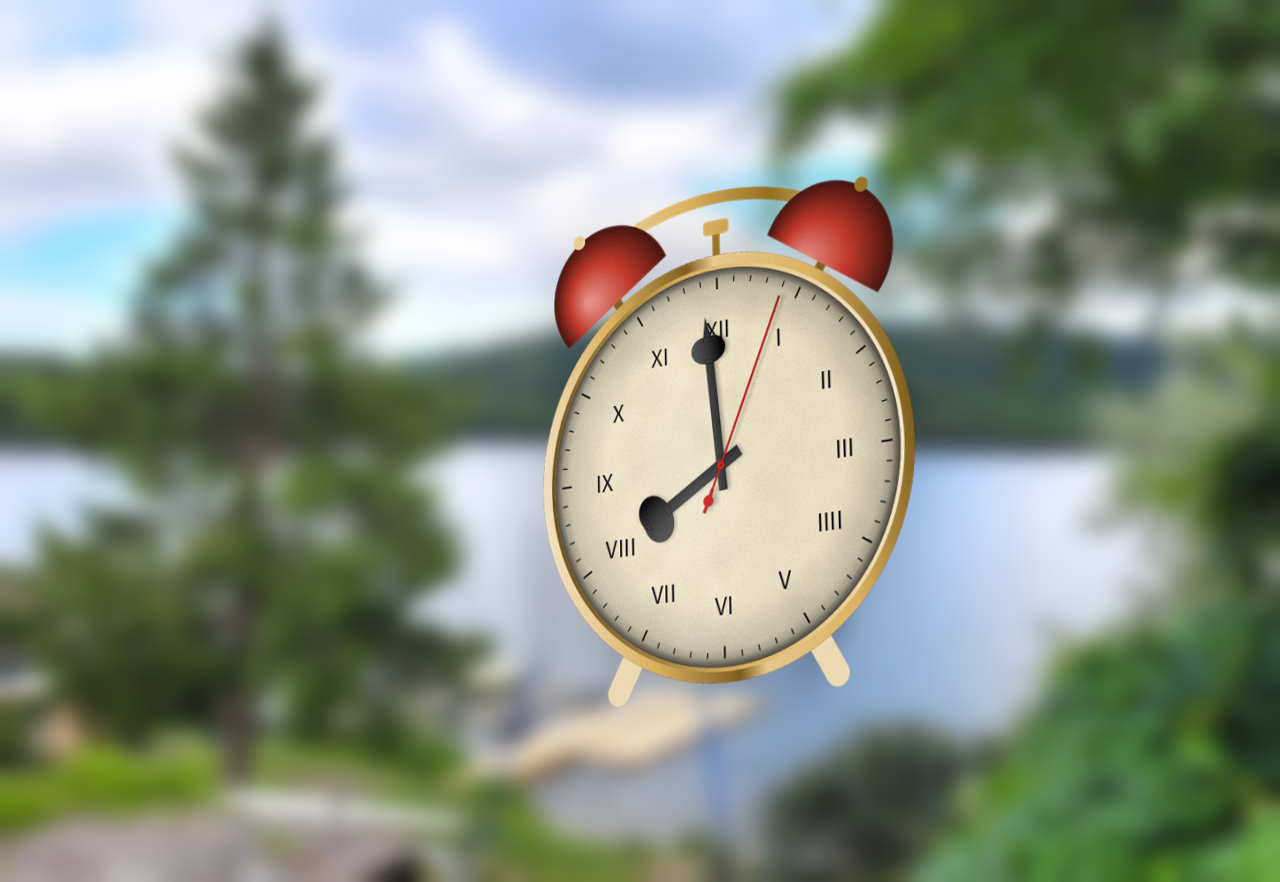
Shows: 7:59:04
